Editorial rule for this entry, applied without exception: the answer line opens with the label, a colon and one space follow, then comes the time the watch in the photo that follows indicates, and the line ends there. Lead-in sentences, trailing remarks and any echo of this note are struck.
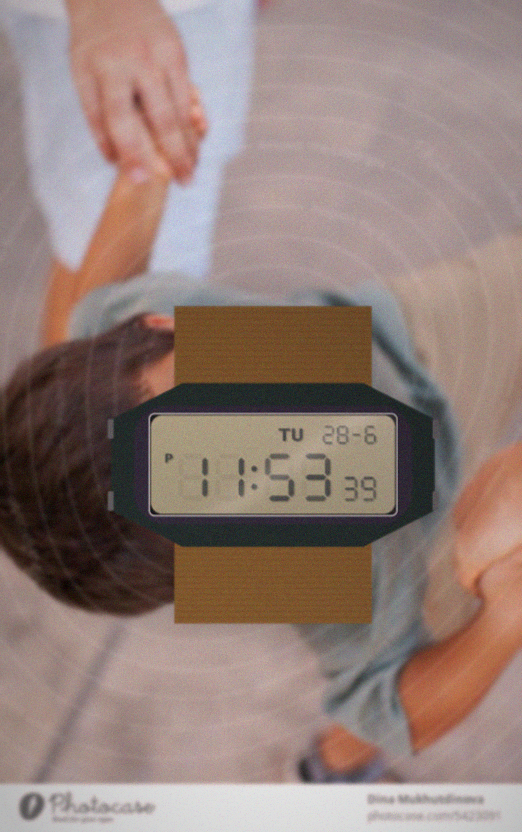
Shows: 11:53:39
